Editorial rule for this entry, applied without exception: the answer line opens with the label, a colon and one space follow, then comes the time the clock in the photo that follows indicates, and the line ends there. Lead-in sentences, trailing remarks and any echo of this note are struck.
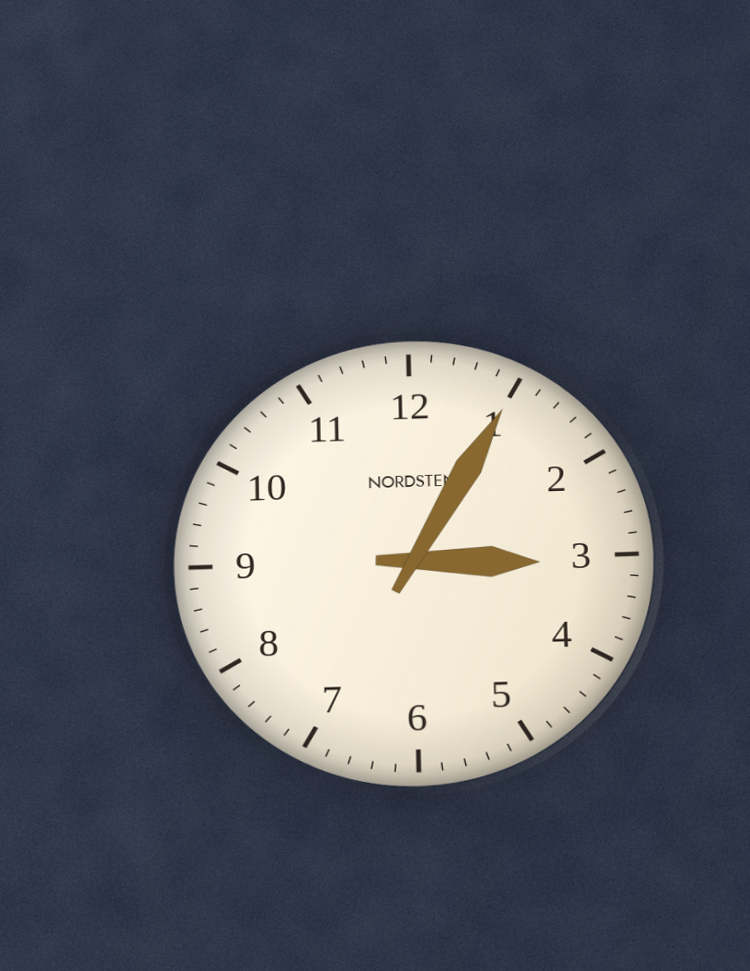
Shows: 3:05
